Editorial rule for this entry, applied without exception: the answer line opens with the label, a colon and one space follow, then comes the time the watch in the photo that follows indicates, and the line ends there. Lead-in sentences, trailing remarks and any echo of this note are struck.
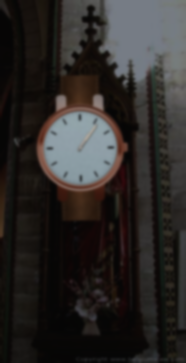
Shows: 1:06
